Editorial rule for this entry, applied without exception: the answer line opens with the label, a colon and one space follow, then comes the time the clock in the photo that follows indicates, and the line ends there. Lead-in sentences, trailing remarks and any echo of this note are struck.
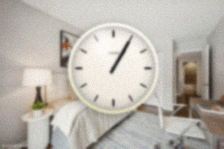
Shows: 1:05
